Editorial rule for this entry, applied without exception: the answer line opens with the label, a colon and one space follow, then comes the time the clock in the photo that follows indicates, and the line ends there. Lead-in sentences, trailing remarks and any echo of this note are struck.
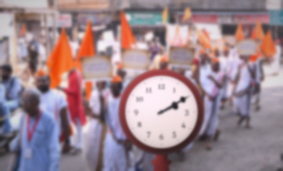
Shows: 2:10
